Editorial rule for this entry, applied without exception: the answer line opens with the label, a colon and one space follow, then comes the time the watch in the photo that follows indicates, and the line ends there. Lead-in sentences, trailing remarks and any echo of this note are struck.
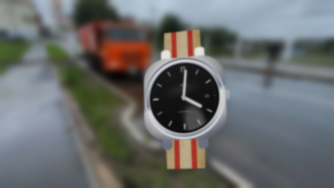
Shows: 4:01
